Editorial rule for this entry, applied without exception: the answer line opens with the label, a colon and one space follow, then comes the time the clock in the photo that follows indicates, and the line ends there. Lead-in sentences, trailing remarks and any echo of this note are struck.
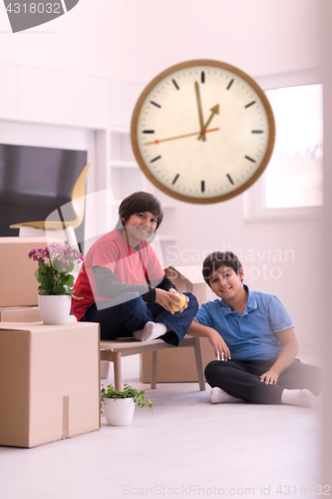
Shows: 12:58:43
